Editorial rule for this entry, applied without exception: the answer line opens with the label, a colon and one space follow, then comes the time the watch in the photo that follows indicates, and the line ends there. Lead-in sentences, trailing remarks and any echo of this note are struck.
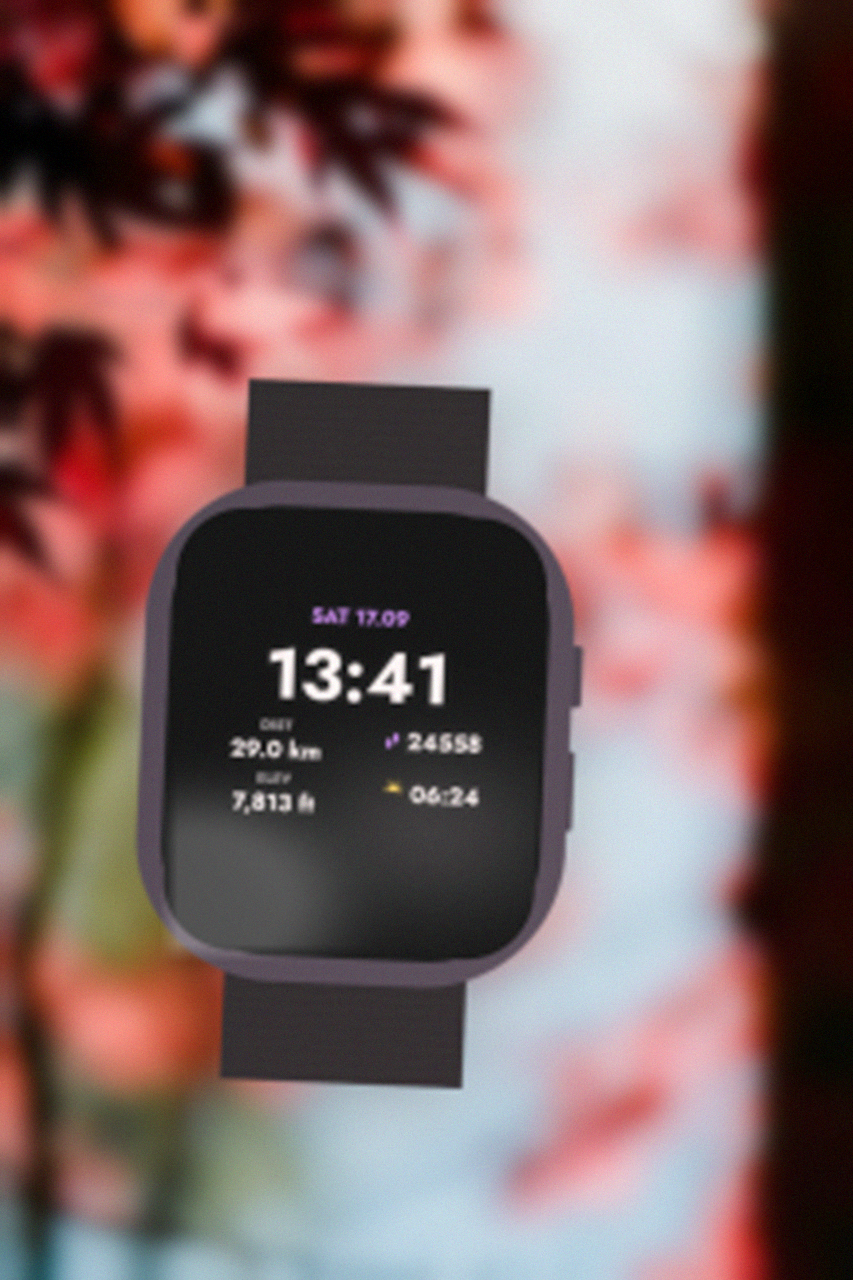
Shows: 13:41
